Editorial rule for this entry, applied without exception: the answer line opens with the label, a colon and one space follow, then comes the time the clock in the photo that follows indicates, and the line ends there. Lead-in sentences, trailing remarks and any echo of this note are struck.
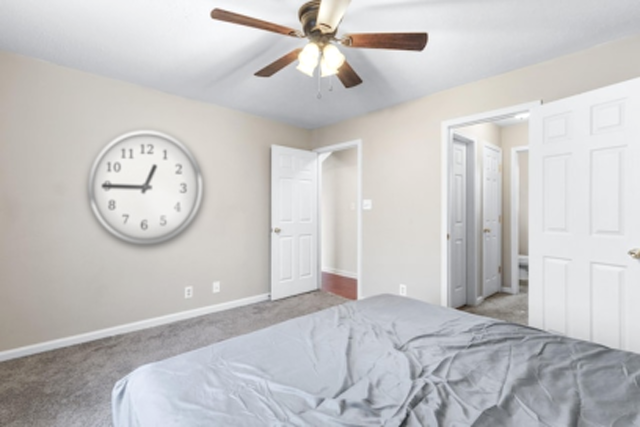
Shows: 12:45
